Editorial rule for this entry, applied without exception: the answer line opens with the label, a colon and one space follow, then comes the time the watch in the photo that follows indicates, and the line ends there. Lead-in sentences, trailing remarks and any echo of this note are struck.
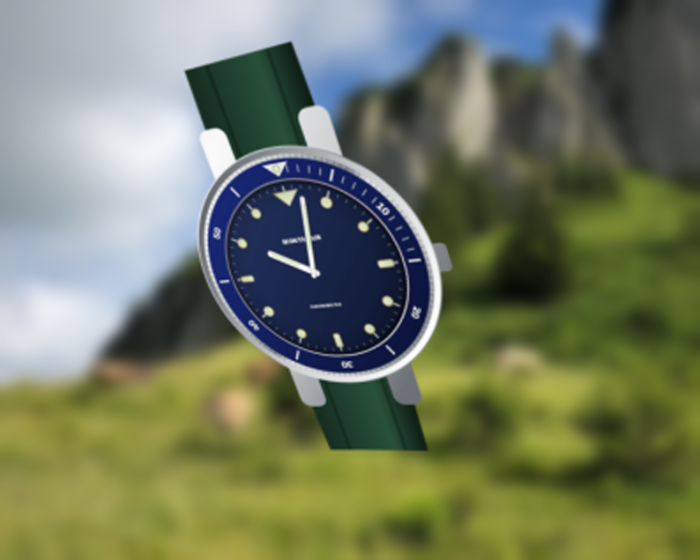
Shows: 10:02
